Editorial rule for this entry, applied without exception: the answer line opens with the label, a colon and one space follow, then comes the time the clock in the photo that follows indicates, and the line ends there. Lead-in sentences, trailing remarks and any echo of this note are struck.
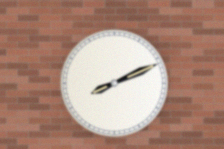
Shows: 8:11
